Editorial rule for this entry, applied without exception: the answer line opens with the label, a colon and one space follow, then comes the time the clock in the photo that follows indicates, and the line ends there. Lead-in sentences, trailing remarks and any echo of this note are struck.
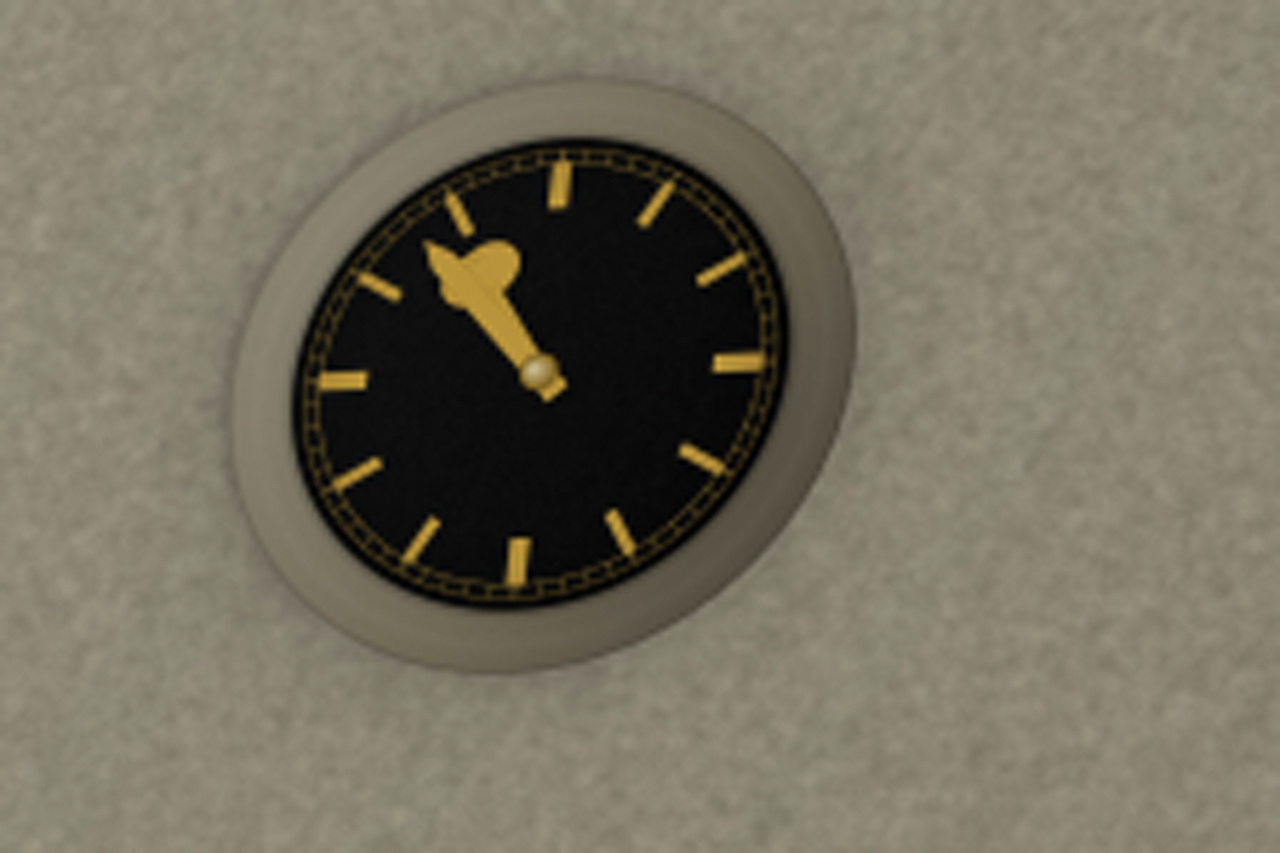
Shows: 10:53
